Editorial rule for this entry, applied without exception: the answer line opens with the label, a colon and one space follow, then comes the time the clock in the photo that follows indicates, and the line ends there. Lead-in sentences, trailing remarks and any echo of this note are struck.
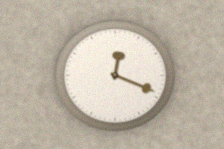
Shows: 12:19
